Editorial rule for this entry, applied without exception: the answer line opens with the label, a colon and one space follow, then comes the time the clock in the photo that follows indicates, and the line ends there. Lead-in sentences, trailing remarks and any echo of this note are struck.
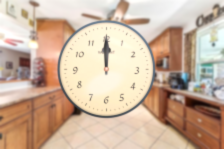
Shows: 12:00
